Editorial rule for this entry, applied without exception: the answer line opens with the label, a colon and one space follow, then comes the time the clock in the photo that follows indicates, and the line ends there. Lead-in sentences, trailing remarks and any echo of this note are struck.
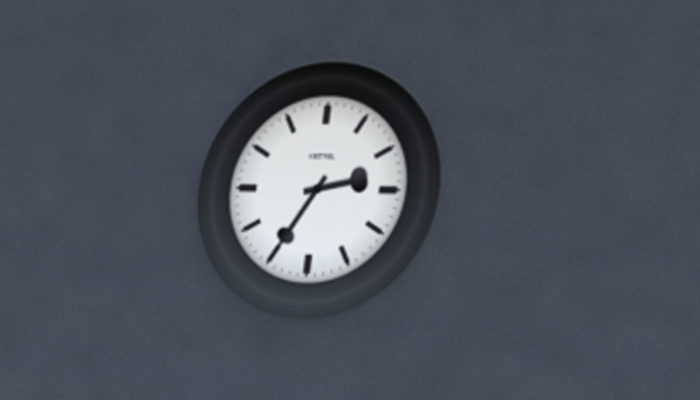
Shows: 2:35
